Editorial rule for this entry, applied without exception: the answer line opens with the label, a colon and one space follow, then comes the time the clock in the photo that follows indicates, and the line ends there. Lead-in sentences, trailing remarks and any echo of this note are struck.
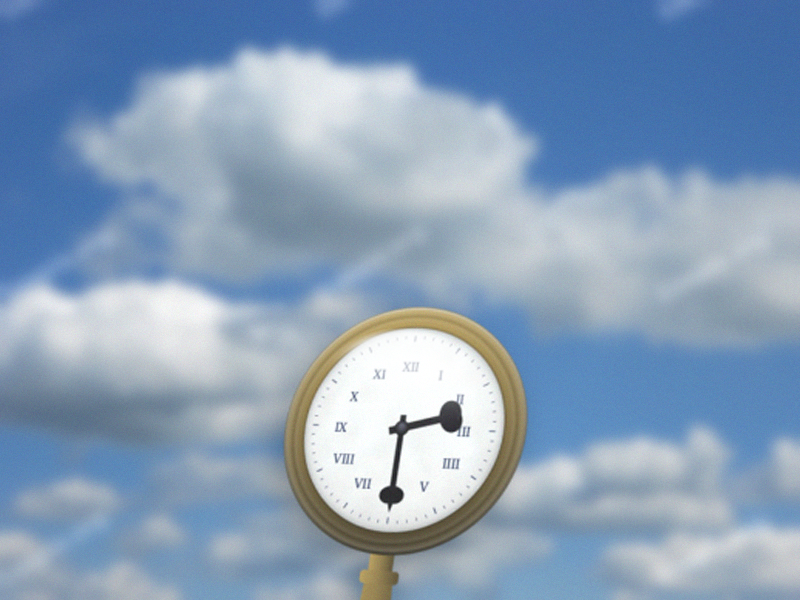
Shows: 2:30
